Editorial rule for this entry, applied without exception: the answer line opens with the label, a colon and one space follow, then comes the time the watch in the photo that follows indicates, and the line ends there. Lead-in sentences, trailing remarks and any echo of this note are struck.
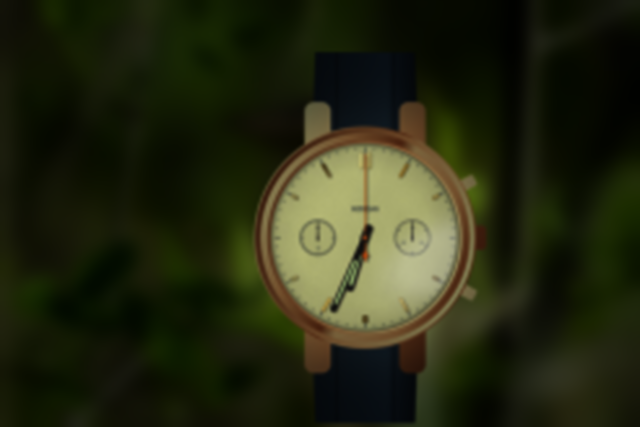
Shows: 6:34
